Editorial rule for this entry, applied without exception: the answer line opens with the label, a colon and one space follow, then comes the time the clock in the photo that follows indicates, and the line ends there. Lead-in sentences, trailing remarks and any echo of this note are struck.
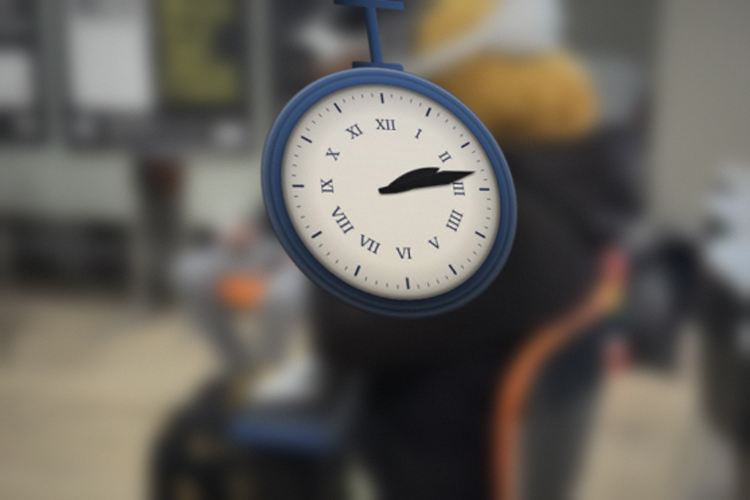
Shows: 2:13
